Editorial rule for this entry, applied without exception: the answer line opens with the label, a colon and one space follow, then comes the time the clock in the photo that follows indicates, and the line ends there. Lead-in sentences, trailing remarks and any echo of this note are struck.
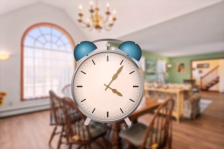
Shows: 4:06
